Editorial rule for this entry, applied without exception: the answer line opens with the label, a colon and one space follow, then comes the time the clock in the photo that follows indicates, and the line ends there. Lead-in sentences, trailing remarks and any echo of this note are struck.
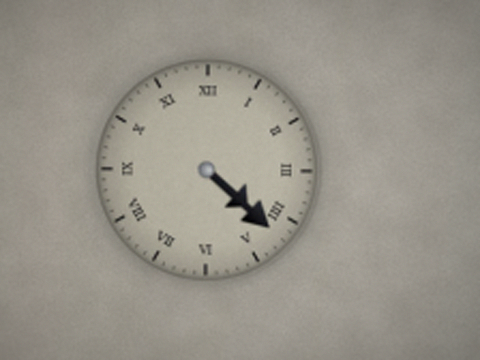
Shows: 4:22
